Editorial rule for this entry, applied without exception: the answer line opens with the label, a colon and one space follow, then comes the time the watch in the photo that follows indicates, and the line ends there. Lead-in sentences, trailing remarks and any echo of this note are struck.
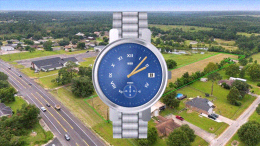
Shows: 2:07
